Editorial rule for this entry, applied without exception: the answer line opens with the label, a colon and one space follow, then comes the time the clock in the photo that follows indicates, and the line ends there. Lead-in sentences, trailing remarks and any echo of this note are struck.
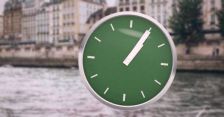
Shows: 1:05
